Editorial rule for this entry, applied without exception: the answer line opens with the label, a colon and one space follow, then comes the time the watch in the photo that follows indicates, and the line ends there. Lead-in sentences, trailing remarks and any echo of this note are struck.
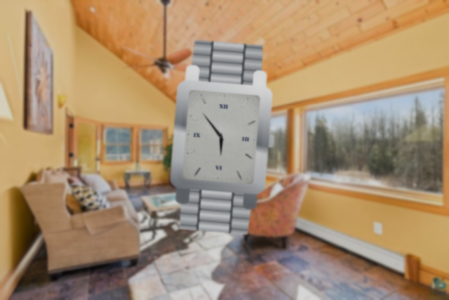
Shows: 5:53
